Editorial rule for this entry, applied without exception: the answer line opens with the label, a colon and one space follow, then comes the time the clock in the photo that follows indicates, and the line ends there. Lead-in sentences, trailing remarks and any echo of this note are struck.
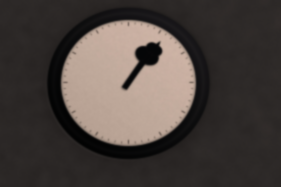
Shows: 1:06
